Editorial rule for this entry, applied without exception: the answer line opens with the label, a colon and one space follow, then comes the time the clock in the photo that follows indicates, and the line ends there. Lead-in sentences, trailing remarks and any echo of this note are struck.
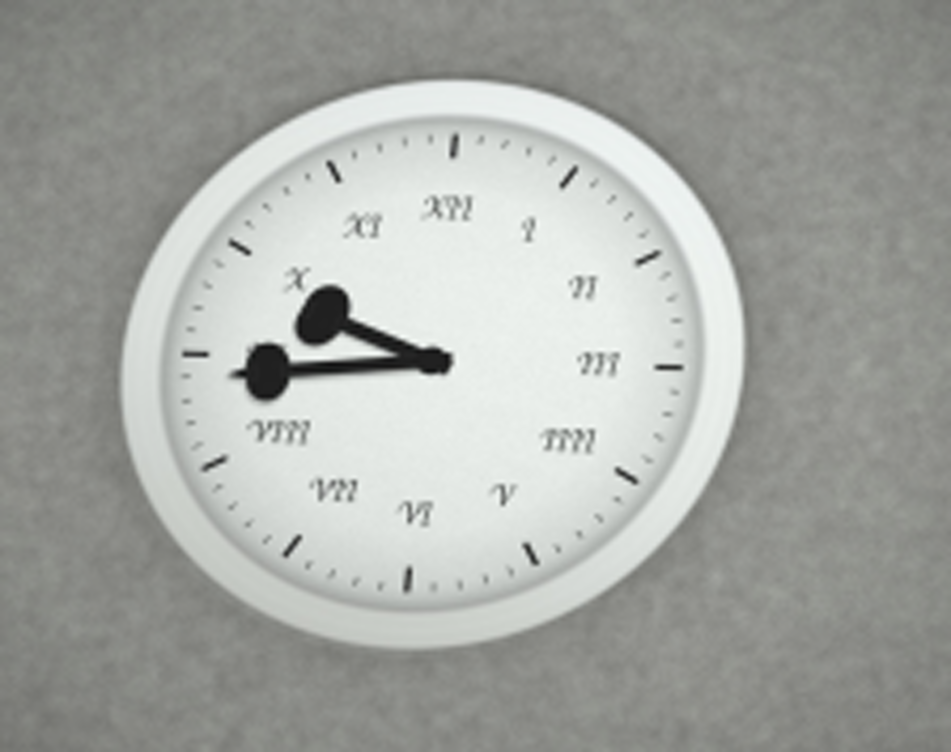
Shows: 9:44
